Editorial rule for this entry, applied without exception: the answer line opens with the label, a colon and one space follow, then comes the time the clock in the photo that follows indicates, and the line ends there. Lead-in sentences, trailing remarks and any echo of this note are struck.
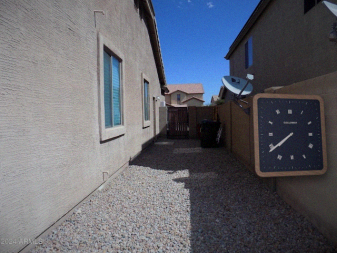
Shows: 7:39
